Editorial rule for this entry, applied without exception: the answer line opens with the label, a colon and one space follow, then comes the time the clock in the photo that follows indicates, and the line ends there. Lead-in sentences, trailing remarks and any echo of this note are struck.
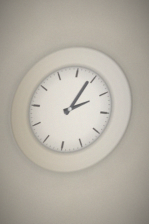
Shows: 2:04
